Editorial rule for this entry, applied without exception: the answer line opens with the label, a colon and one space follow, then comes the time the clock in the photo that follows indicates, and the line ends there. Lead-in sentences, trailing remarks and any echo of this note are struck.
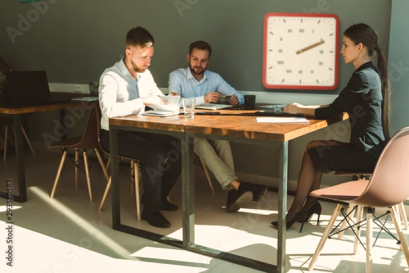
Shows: 2:11
